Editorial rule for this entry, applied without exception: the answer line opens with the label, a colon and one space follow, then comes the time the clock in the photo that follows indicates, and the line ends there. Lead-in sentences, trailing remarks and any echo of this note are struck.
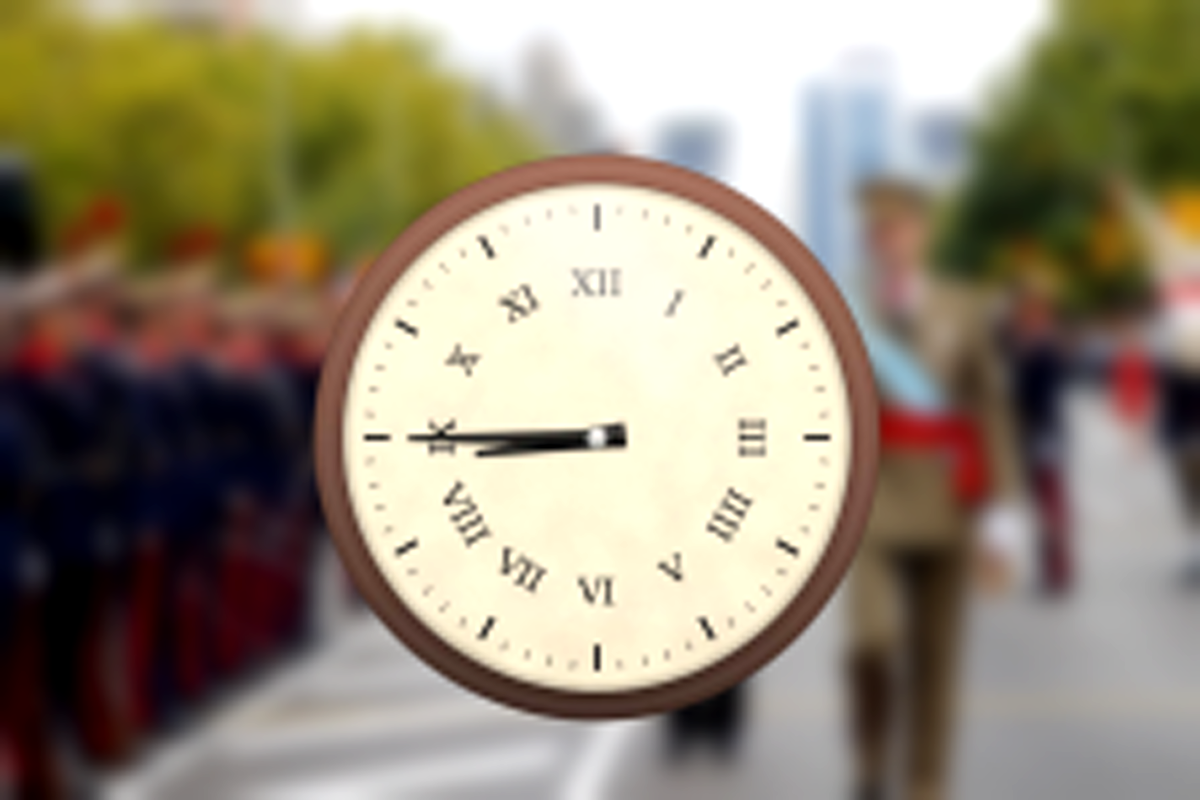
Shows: 8:45
